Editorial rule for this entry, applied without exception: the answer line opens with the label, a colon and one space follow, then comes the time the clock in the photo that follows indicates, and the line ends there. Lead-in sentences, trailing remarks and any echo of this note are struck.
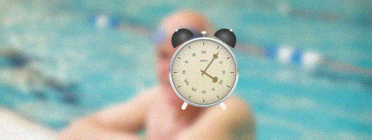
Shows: 4:06
